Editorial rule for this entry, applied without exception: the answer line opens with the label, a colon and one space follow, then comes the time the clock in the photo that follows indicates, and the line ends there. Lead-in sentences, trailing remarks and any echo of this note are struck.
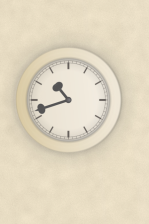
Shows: 10:42
